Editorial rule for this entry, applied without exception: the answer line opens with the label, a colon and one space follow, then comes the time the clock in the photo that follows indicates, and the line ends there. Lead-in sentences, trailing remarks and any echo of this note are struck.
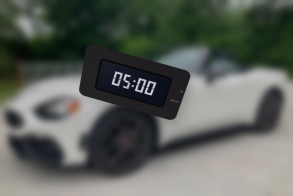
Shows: 5:00
